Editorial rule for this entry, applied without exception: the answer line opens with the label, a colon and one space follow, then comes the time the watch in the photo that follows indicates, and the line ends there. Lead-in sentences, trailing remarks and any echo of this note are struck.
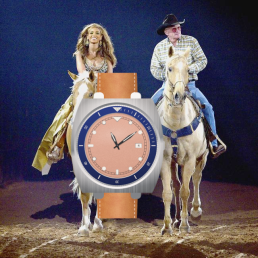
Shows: 11:09
